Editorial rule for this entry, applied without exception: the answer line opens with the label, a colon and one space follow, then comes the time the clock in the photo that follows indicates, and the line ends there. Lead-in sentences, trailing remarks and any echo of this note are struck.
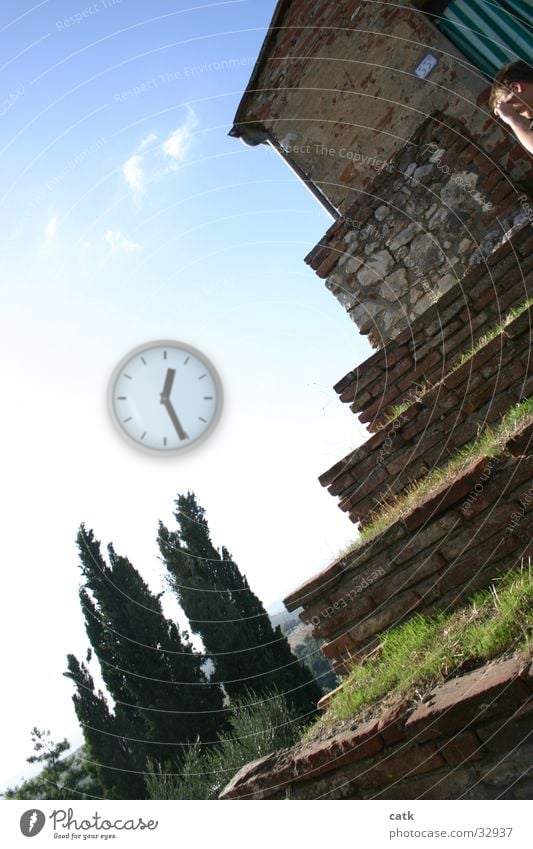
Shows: 12:26
